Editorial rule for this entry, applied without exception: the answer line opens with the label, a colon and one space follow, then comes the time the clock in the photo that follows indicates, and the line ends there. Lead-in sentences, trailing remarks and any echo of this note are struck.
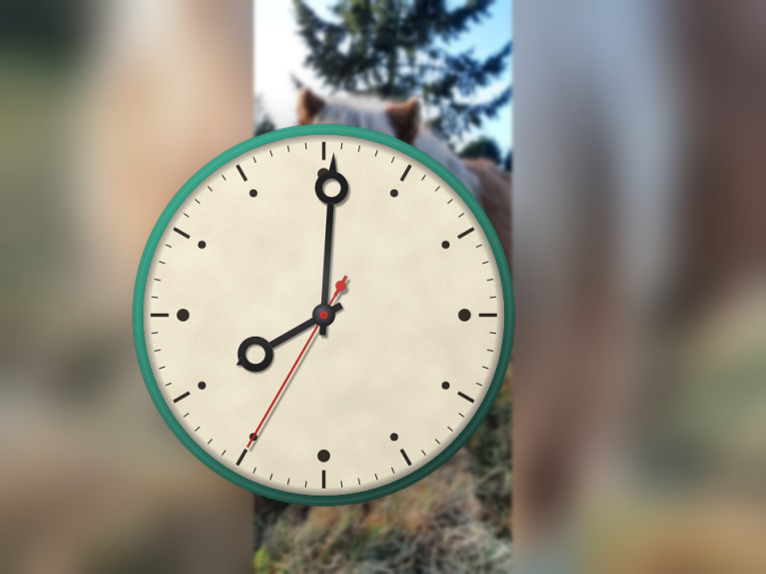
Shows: 8:00:35
